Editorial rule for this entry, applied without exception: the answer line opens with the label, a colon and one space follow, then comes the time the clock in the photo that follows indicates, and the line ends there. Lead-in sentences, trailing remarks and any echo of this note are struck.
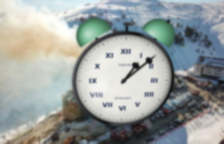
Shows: 1:08
